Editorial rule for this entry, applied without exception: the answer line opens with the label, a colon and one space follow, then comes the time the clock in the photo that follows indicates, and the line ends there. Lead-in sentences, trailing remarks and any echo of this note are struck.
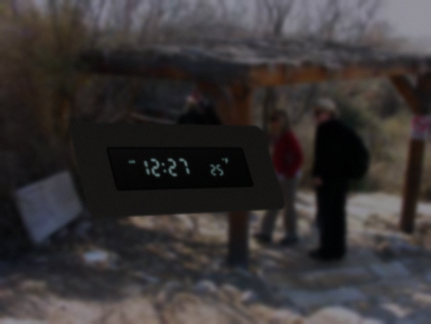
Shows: 12:27
